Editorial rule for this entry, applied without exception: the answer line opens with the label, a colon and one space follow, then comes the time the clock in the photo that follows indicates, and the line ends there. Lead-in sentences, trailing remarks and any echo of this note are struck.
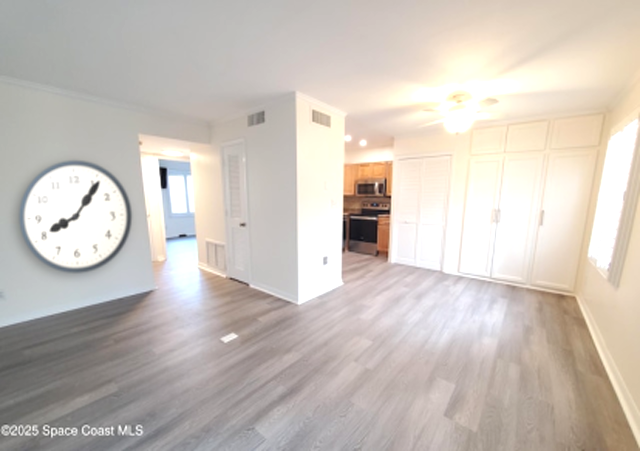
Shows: 8:06
